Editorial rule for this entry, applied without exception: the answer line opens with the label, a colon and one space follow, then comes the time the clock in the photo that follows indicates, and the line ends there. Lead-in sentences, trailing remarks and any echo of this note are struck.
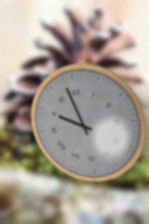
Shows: 9:58
